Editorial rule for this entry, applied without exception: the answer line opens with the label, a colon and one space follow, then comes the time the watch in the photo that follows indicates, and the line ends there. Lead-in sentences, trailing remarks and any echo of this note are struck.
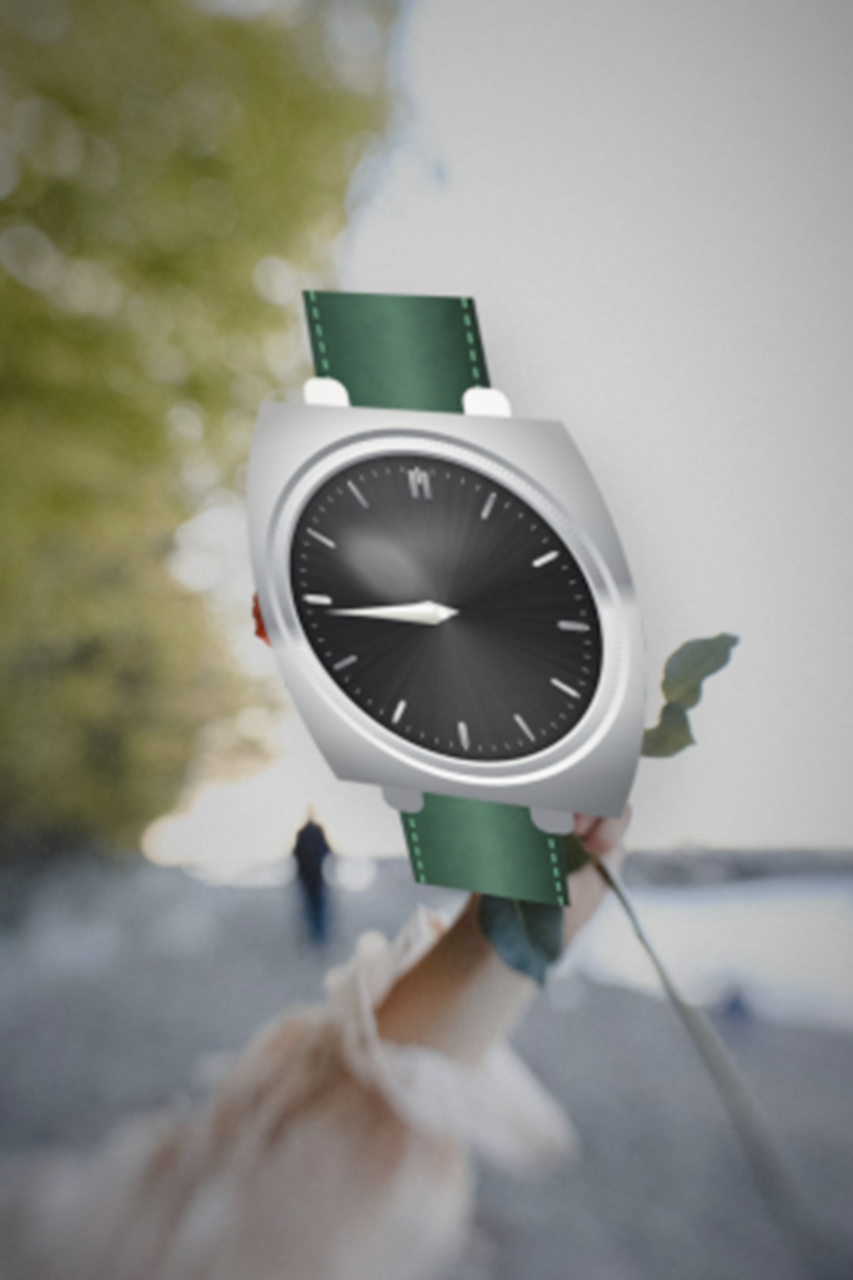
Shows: 8:44
